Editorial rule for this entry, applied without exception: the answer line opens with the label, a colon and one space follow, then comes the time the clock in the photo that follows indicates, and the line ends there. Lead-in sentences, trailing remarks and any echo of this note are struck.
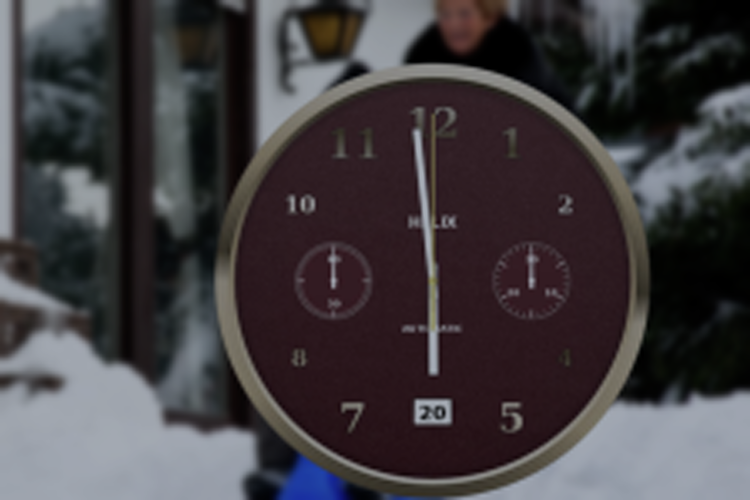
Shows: 5:59
